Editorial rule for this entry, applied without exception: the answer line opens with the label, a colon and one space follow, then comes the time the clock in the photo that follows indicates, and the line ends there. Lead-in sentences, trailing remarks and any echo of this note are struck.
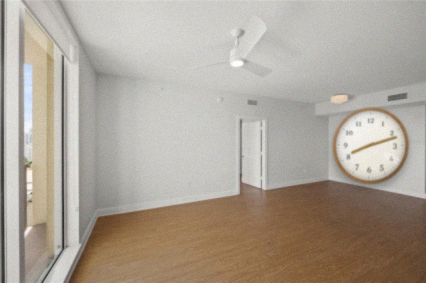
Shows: 8:12
